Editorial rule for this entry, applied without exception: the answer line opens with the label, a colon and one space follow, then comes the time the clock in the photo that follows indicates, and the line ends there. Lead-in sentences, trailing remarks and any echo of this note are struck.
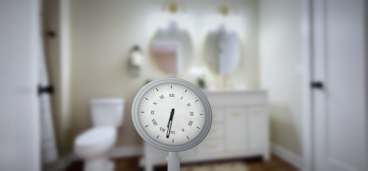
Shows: 6:32
